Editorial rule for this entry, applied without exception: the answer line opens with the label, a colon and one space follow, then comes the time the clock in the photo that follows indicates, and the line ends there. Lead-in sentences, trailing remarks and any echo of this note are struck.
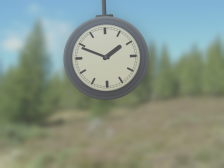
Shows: 1:49
